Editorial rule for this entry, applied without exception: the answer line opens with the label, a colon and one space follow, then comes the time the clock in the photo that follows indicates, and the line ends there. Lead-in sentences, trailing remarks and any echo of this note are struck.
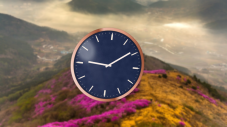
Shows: 9:09
